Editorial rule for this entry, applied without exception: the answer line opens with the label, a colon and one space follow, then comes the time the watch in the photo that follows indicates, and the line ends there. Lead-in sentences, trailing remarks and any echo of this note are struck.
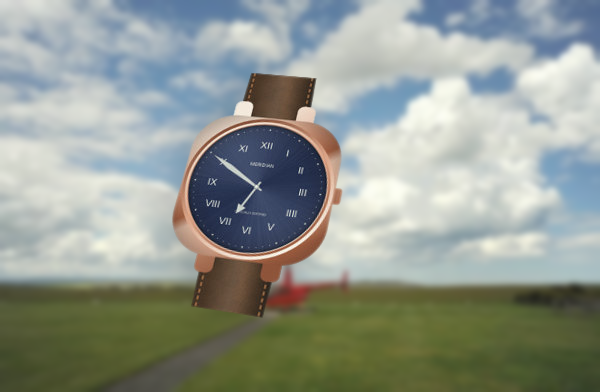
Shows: 6:50
